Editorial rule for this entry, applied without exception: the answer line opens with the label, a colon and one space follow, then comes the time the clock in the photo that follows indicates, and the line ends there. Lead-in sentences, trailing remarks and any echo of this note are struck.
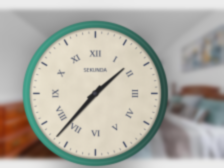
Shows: 1:37
